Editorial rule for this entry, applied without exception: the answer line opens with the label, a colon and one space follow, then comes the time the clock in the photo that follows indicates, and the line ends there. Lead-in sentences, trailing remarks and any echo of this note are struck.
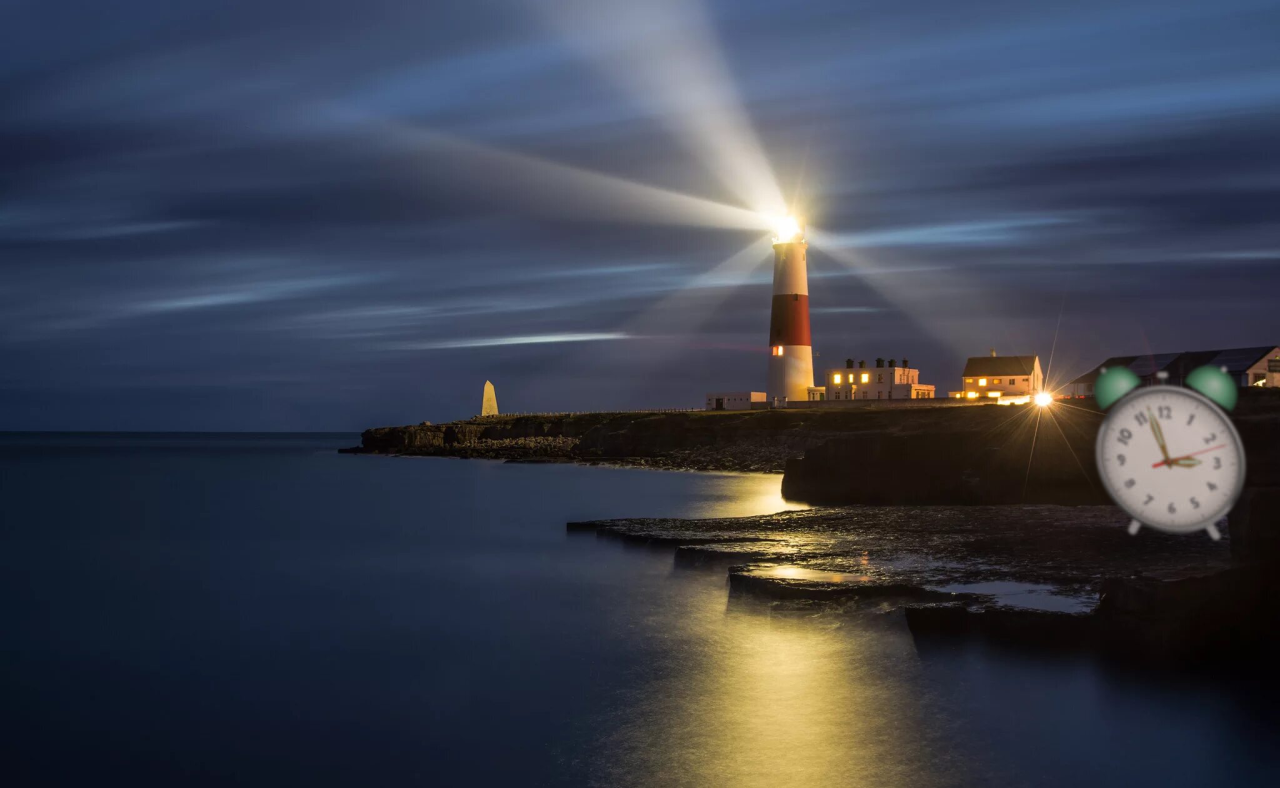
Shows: 2:57:12
